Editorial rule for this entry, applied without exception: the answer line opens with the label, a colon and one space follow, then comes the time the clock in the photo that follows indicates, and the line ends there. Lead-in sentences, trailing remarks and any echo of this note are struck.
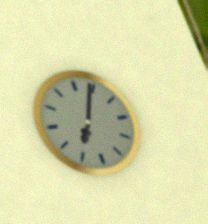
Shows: 7:04
